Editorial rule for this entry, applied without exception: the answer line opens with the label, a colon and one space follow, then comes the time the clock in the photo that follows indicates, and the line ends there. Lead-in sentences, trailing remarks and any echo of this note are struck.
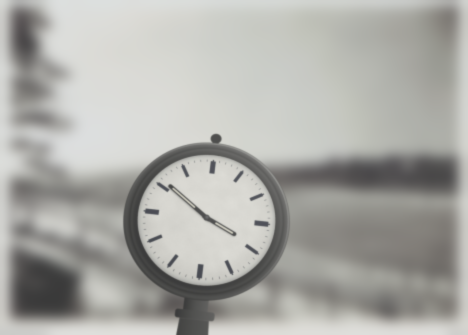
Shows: 3:51
